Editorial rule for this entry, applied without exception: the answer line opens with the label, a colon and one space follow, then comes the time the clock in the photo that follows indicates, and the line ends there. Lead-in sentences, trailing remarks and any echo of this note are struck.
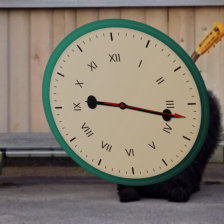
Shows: 9:17:17
